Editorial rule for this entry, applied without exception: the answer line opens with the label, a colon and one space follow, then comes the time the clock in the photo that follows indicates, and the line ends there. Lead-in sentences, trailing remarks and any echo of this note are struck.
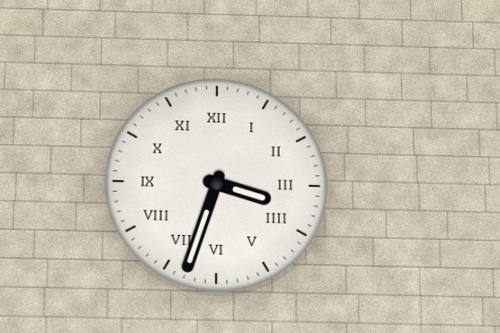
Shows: 3:33
